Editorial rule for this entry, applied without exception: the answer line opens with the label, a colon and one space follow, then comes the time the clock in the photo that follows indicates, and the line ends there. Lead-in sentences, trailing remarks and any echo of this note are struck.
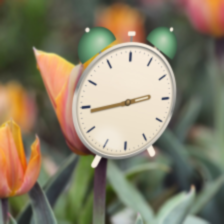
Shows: 2:44
